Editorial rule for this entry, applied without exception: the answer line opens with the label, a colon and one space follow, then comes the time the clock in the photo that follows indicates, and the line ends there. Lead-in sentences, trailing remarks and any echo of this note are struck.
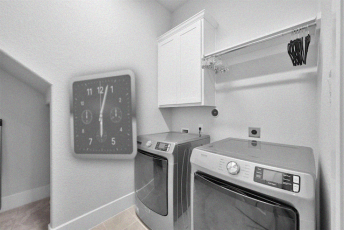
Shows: 6:03
